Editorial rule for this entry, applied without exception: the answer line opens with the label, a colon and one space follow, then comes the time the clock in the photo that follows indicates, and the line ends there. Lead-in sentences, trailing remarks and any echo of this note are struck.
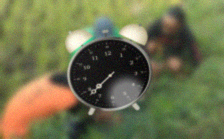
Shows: 7:38
